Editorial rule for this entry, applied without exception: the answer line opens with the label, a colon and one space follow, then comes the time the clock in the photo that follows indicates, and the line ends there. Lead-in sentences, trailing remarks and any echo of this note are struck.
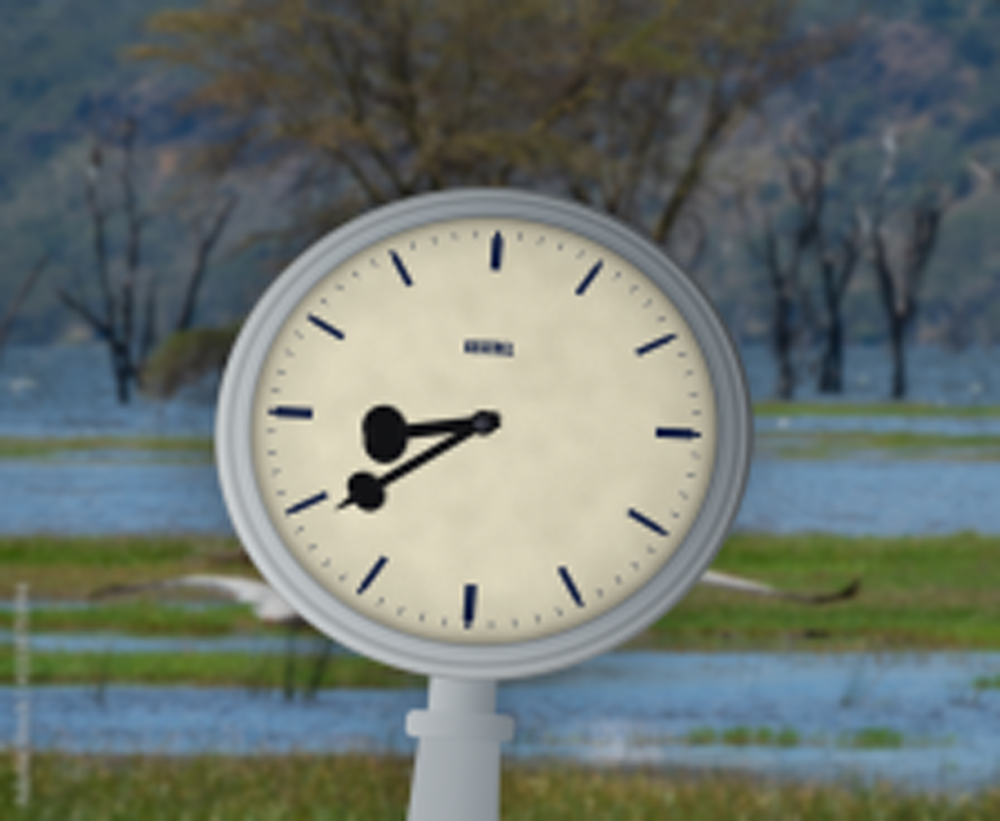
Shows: 8:39
